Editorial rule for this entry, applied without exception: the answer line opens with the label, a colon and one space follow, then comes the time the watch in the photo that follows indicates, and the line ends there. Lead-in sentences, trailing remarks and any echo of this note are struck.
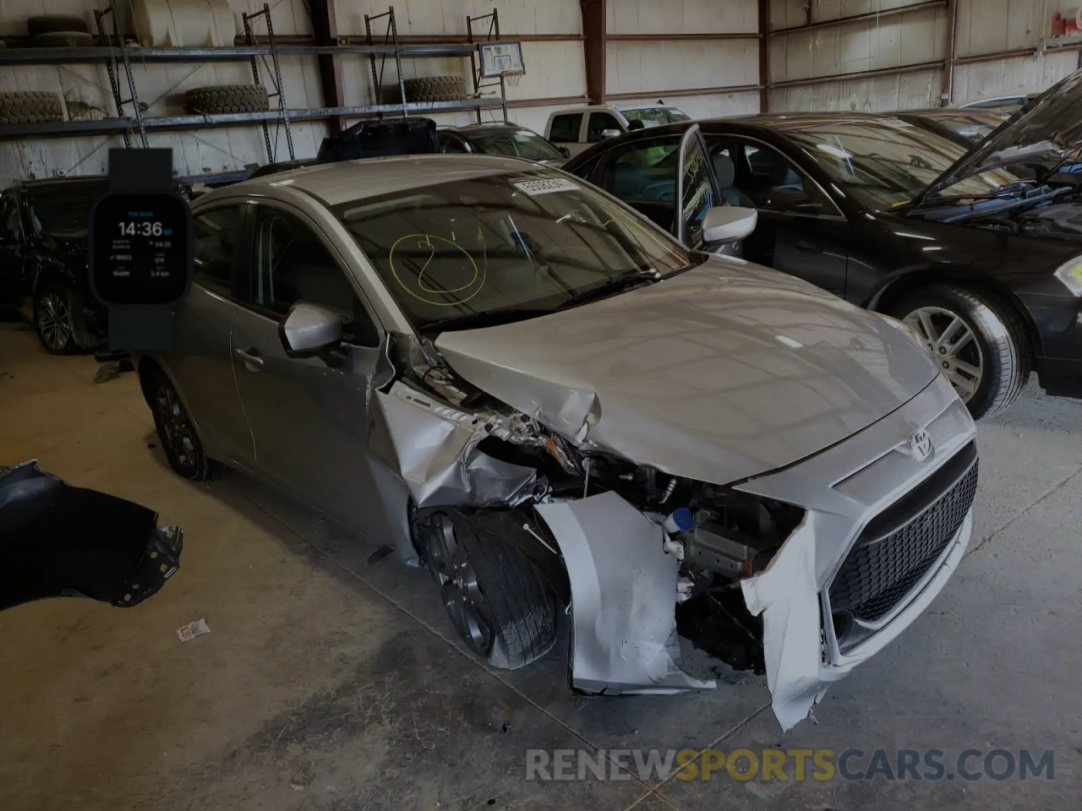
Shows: 14:36
